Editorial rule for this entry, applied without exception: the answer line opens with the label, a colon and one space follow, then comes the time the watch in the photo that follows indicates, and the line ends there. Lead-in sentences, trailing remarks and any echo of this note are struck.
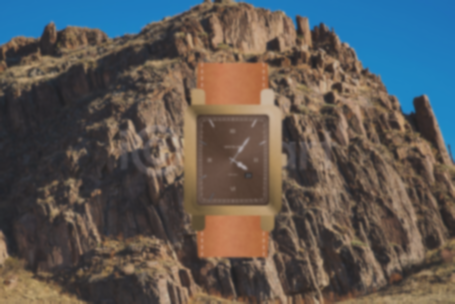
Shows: 4:06
